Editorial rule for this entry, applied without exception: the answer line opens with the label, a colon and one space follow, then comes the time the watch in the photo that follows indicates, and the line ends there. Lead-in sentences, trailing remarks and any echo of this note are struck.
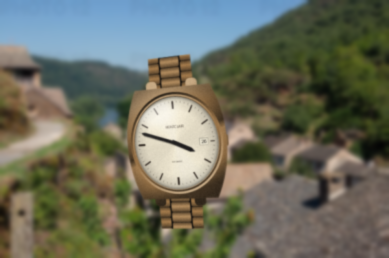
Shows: 3:48
